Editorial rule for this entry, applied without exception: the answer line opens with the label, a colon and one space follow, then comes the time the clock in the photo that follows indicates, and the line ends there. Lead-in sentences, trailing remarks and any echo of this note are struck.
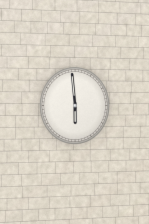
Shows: 5:59
